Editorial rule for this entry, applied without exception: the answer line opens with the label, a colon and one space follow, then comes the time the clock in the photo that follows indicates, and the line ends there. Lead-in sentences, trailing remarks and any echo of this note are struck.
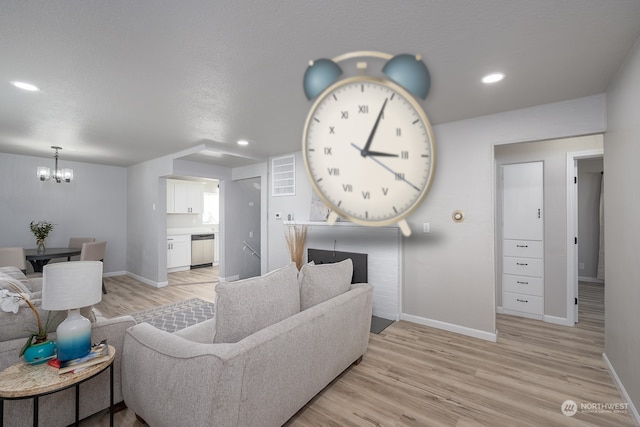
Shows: 3:04:20
